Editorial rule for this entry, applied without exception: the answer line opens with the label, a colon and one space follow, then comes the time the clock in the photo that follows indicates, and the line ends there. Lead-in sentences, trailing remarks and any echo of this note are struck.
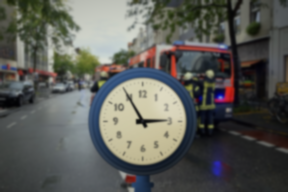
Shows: 2:55
